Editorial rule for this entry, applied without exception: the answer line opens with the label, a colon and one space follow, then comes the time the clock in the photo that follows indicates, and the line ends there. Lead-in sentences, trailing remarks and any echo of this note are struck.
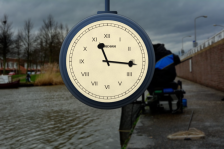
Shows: 11:16
